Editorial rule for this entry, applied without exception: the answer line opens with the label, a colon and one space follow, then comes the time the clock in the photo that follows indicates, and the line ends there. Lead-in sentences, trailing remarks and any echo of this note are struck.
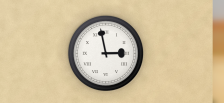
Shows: 2:58
